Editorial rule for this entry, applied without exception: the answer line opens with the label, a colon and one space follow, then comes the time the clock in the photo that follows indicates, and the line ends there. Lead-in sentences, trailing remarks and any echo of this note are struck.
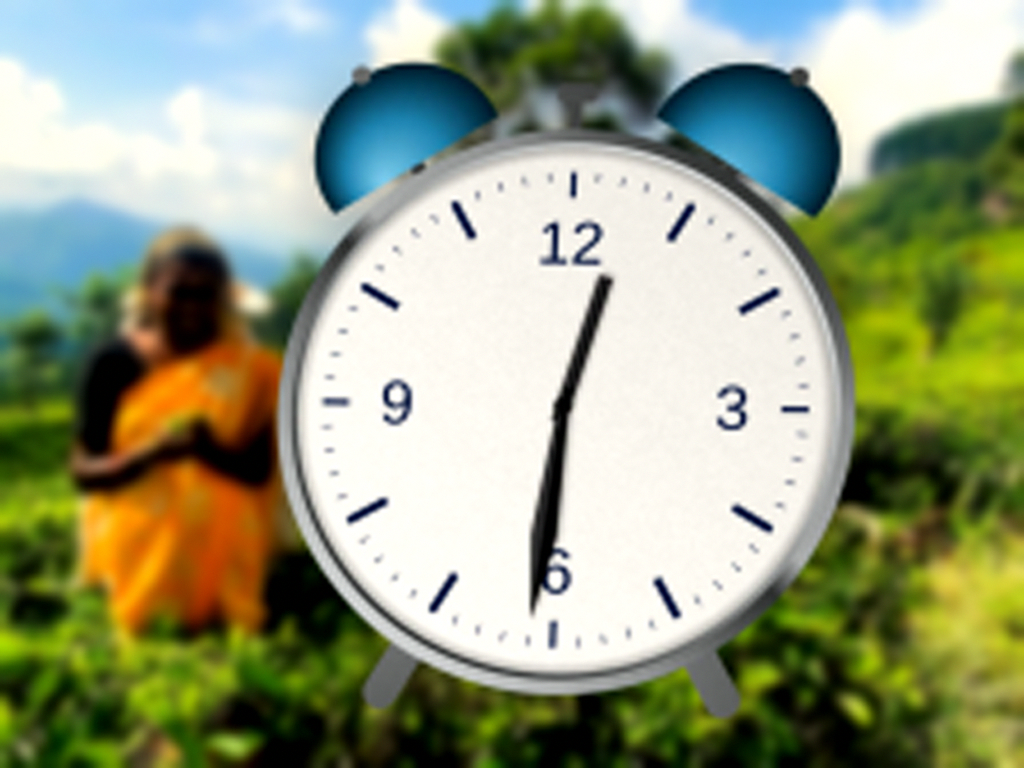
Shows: 12:31
